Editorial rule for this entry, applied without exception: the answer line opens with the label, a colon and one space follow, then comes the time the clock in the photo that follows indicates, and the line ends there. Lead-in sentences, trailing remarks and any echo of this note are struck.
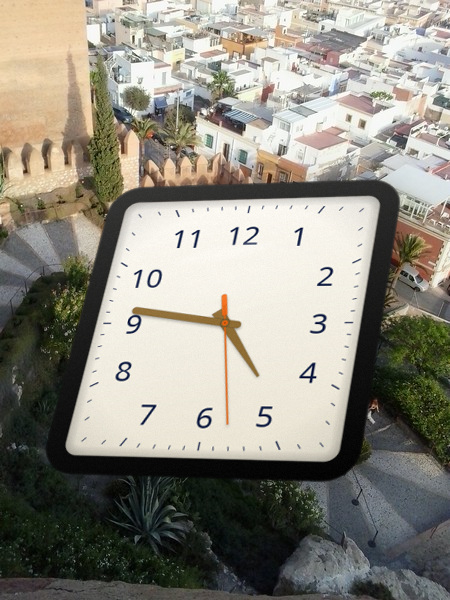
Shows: 4:46:28
